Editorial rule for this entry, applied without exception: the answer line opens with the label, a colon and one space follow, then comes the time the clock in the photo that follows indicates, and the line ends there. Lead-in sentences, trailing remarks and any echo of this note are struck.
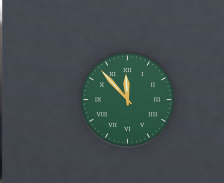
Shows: 11:53
